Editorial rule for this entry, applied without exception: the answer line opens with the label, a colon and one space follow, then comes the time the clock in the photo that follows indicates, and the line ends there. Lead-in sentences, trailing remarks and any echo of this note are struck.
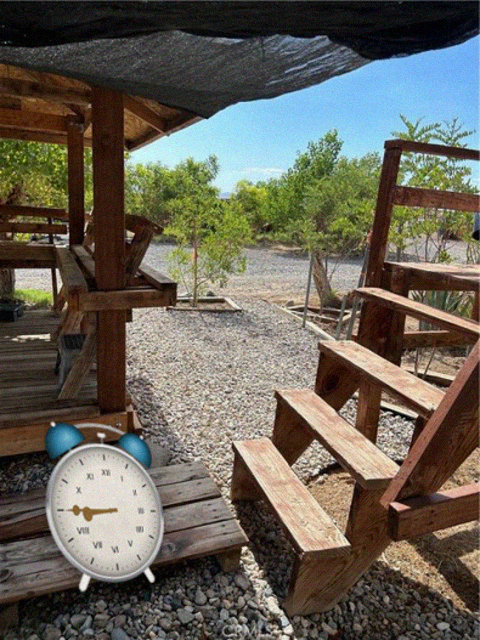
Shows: 8:45
